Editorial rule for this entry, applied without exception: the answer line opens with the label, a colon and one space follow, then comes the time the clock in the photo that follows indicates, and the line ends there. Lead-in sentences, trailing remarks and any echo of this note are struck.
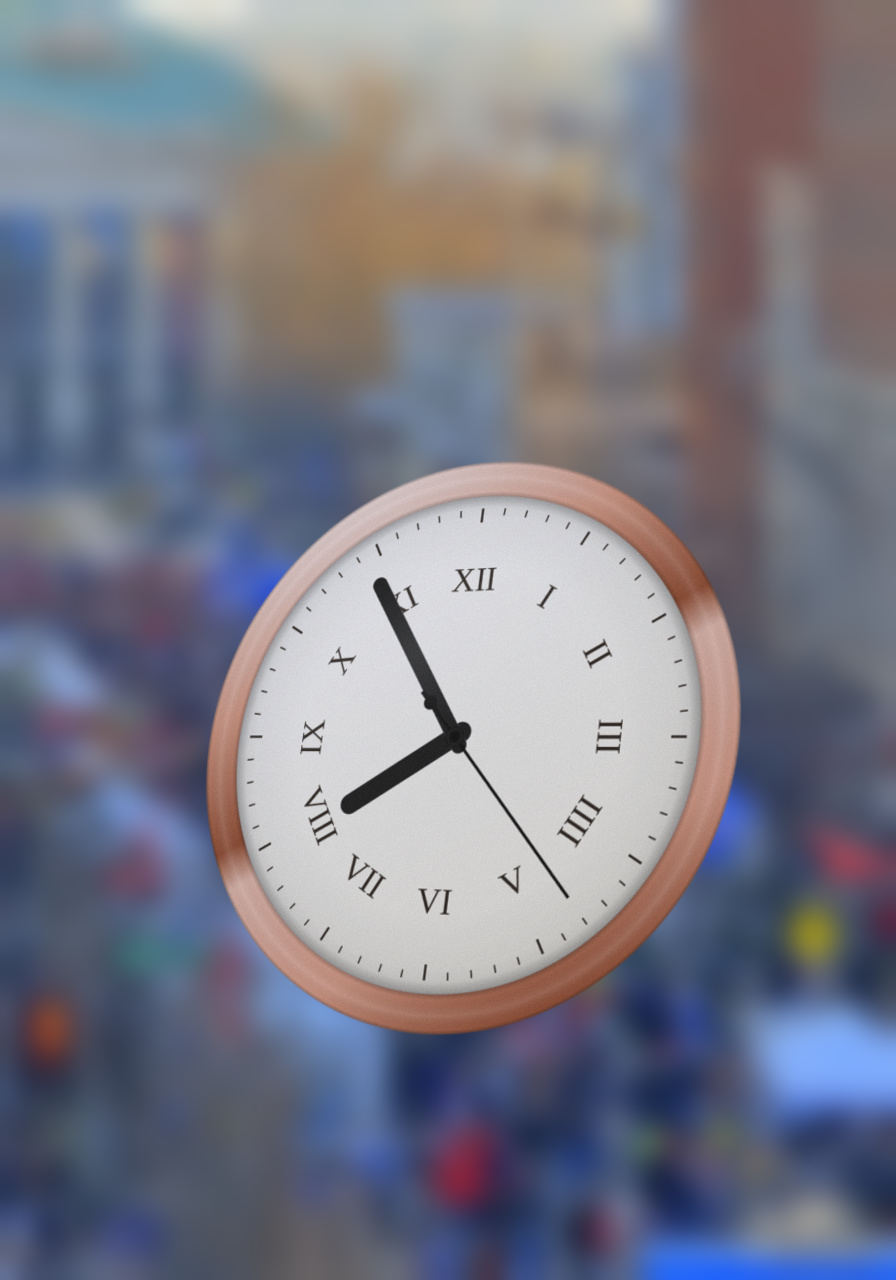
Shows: 7:54:23
